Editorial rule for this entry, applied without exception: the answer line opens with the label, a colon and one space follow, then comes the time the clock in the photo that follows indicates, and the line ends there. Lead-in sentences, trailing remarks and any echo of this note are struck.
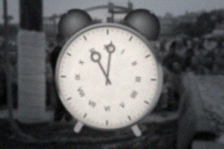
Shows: 11:01
